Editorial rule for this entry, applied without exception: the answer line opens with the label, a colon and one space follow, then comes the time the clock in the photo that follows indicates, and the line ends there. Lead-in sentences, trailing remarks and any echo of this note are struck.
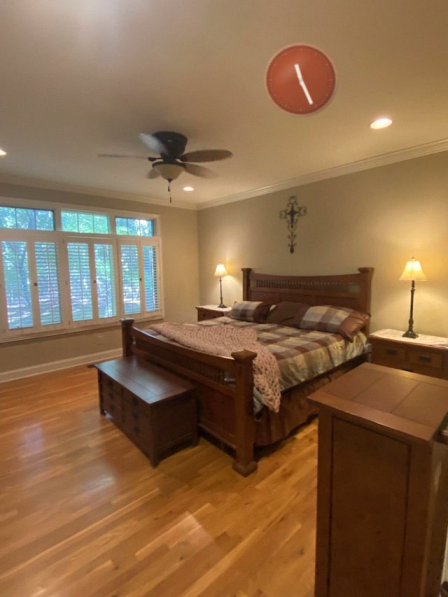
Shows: 11:26
